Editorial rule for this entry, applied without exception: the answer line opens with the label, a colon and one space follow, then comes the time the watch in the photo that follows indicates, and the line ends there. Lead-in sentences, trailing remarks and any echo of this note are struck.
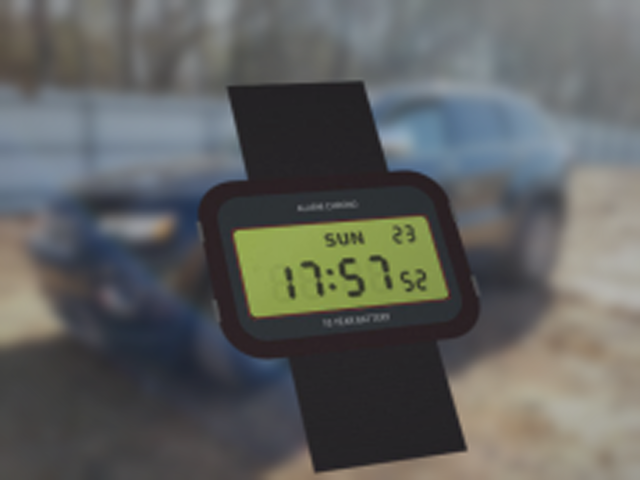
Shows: 17:57:52
